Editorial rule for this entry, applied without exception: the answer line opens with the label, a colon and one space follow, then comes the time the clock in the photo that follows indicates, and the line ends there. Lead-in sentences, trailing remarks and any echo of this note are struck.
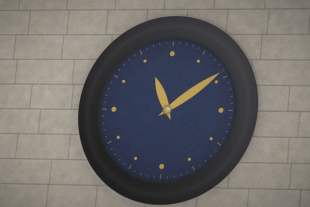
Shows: 11:09
